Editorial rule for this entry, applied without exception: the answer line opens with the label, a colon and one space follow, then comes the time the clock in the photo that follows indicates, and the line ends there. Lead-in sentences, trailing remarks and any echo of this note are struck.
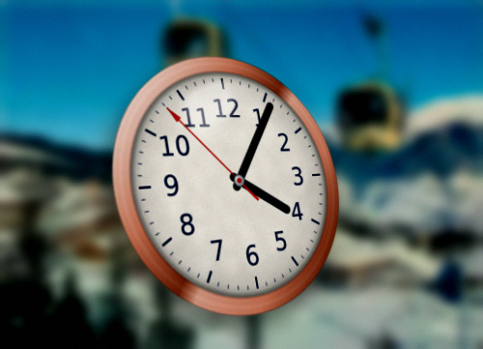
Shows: 4:05:53
